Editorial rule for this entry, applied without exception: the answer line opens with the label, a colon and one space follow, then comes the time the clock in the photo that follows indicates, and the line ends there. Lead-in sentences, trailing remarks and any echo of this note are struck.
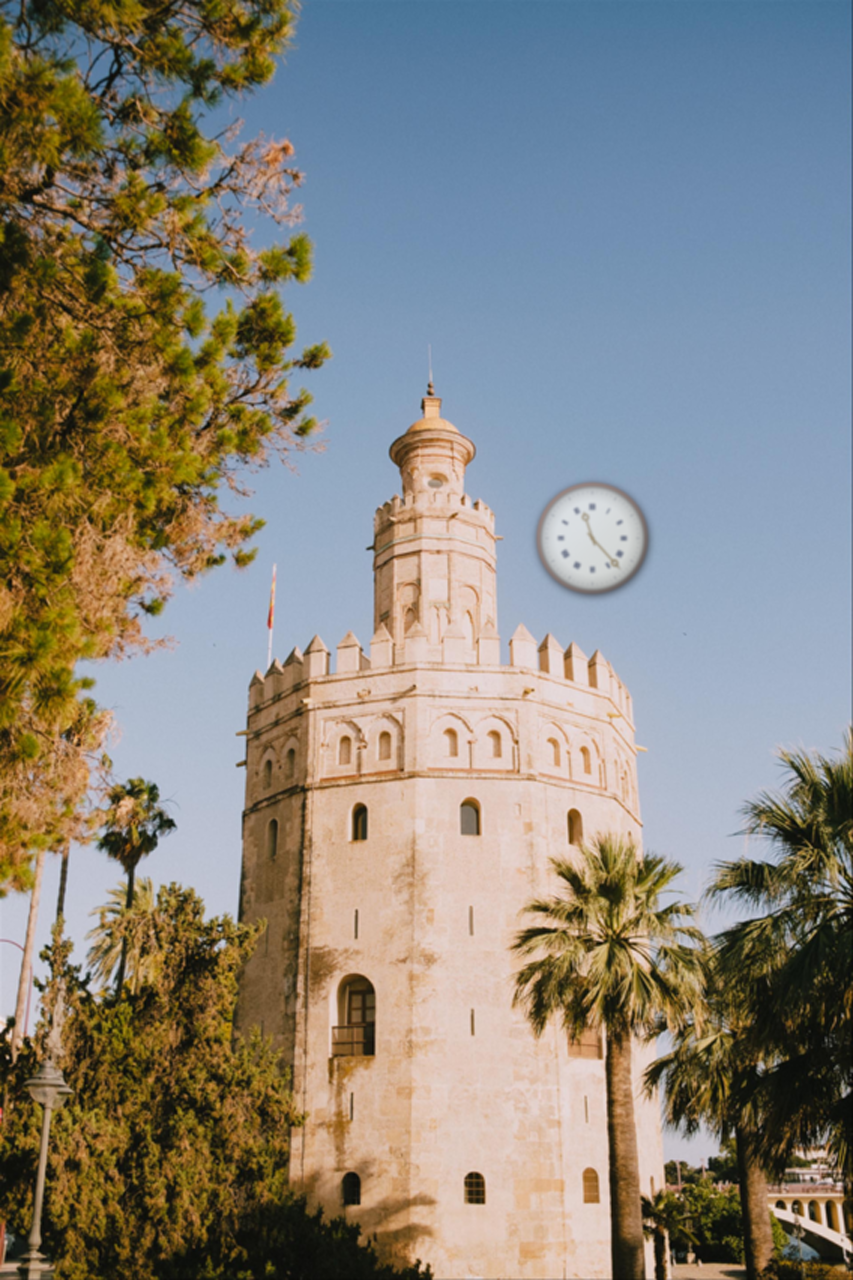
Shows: 11:23
